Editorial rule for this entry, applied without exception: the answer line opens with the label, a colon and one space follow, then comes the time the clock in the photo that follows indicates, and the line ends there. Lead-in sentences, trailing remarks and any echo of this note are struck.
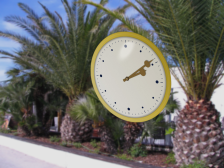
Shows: 2:09
